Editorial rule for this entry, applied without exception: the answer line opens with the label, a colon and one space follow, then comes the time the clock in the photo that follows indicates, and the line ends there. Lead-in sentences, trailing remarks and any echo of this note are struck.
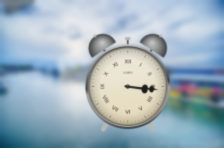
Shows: 3:16
